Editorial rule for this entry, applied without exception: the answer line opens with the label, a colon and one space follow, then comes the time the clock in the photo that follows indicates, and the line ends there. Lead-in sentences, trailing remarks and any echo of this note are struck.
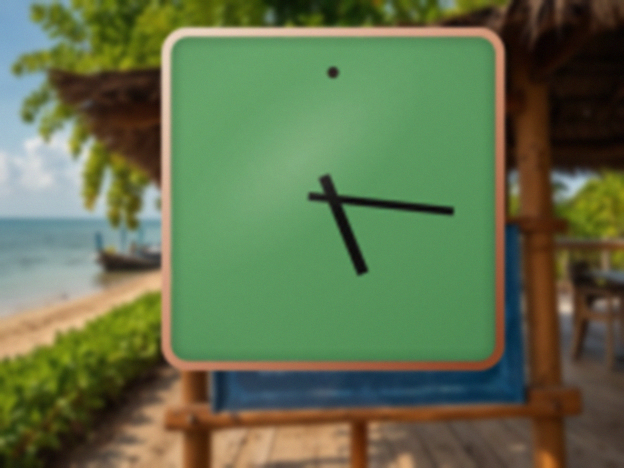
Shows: 5:16
